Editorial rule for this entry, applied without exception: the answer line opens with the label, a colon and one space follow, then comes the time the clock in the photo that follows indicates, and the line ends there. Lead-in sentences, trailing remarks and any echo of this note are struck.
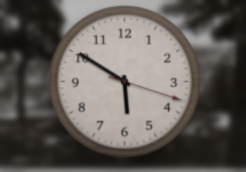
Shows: 5:50:18
